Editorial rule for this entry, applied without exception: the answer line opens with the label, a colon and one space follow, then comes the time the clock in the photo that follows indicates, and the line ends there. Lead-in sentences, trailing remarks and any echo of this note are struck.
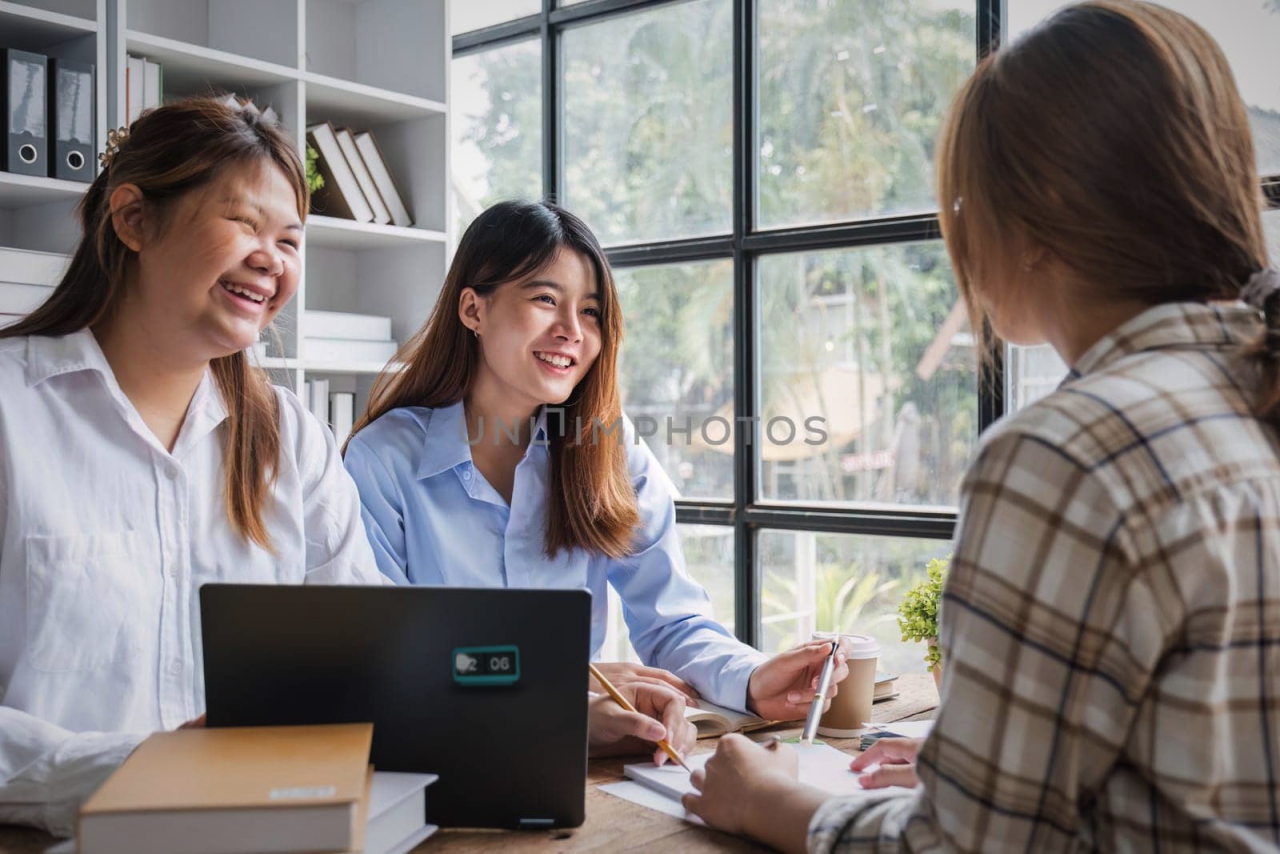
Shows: 2:06
